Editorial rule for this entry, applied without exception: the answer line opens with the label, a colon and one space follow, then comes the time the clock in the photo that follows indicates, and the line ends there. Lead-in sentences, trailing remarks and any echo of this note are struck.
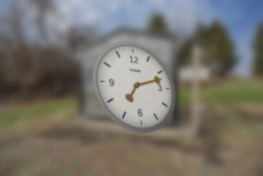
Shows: 7:12
